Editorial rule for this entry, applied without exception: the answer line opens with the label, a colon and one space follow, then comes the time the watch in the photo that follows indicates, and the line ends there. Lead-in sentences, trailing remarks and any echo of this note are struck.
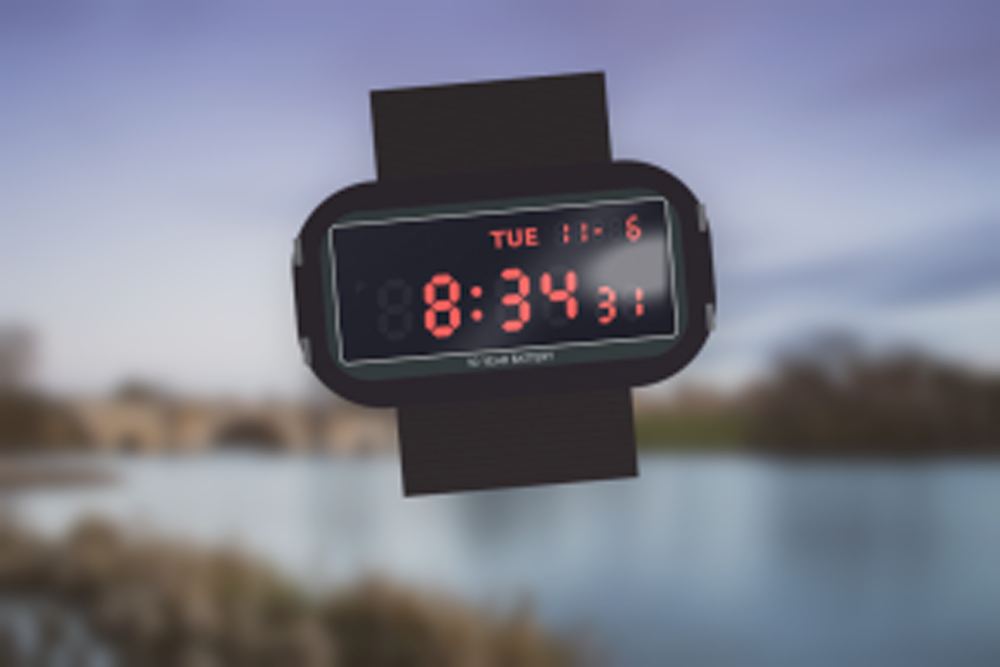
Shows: 8:34:31
